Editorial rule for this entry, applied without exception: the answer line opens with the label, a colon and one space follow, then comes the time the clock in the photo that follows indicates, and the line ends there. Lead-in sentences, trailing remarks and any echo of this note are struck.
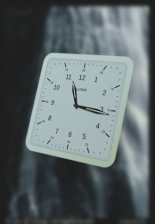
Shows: 11:16
